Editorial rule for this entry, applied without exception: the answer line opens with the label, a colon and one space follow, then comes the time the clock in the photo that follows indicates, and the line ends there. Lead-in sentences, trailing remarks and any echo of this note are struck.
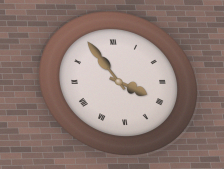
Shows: 3:55
